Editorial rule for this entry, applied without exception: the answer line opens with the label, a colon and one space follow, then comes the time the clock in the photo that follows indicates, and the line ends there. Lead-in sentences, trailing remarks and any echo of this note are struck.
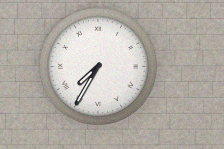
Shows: 7:35
